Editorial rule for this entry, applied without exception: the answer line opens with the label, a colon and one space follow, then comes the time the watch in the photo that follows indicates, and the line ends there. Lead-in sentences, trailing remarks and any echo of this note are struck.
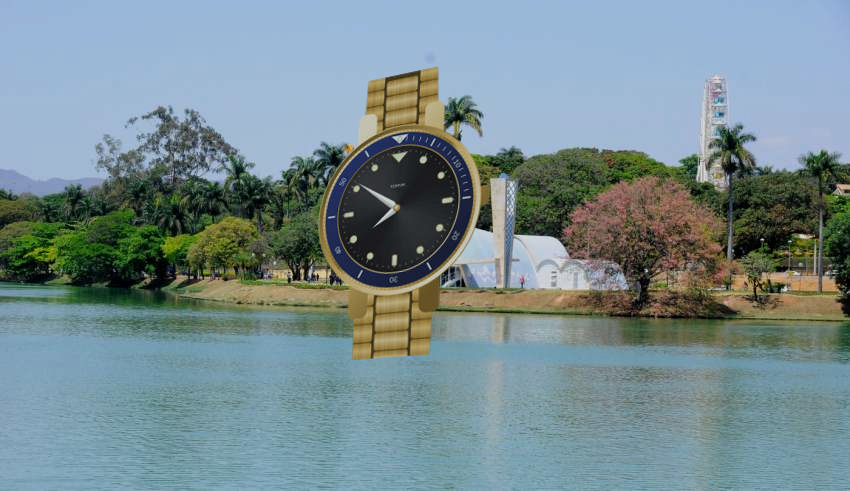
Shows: 7:51
